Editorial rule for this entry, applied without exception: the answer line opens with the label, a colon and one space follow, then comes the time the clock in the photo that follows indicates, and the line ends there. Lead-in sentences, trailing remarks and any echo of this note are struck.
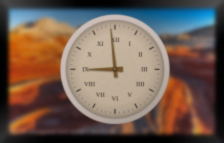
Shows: 8:59
